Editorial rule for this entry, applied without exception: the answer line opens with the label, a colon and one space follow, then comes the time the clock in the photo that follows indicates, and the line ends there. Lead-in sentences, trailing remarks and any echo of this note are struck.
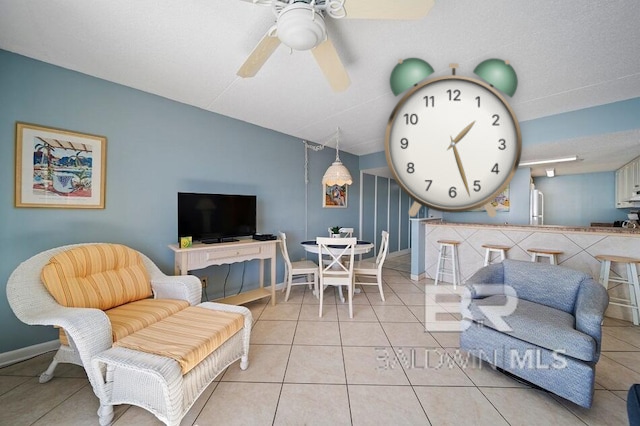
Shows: 1:27
